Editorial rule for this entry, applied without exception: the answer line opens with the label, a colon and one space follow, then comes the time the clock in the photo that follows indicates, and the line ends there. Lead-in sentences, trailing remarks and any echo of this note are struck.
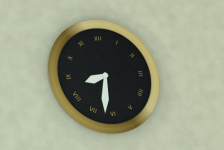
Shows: 8:32
